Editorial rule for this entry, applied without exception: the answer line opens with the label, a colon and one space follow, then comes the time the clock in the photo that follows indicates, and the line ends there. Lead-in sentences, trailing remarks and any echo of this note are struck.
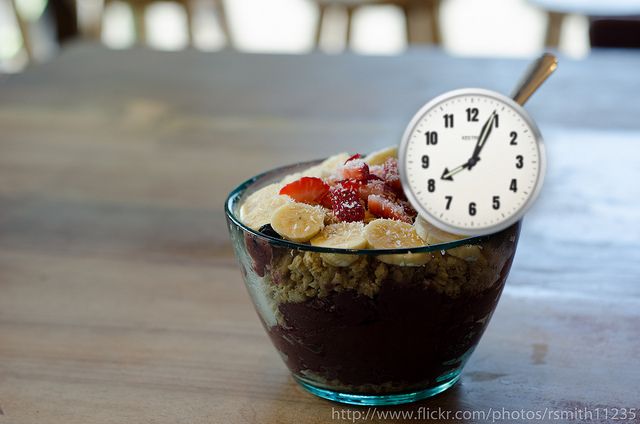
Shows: 8:04
